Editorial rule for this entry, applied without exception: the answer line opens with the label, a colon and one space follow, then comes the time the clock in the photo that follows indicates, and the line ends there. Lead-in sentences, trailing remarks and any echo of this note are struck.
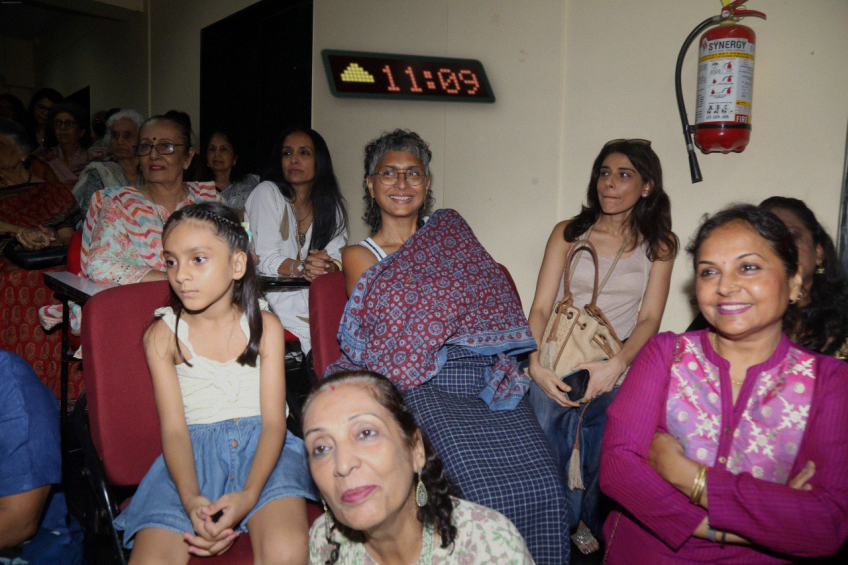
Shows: 11:09
